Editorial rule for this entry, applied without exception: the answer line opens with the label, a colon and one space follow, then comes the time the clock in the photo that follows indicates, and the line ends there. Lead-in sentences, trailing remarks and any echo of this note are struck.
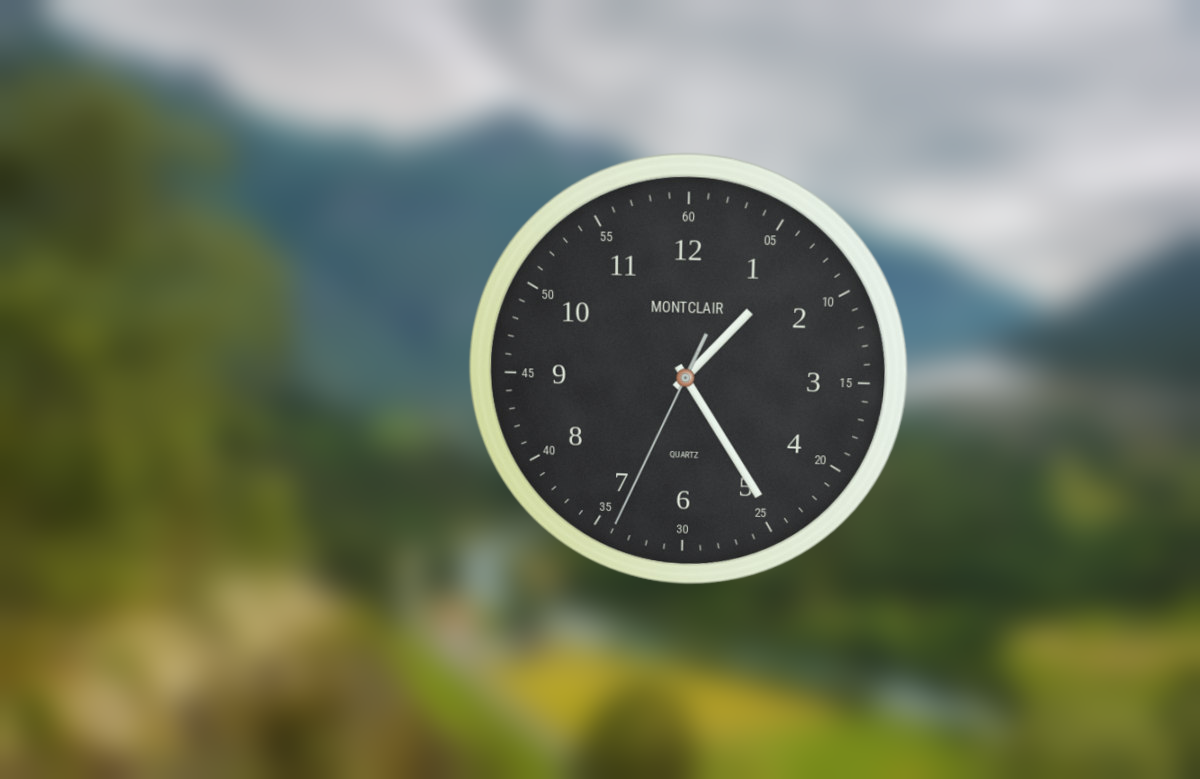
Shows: 1:24:34
